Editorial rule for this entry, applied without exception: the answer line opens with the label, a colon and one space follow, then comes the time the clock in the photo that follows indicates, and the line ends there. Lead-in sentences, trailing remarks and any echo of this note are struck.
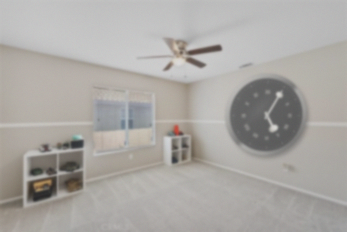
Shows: 5:05
